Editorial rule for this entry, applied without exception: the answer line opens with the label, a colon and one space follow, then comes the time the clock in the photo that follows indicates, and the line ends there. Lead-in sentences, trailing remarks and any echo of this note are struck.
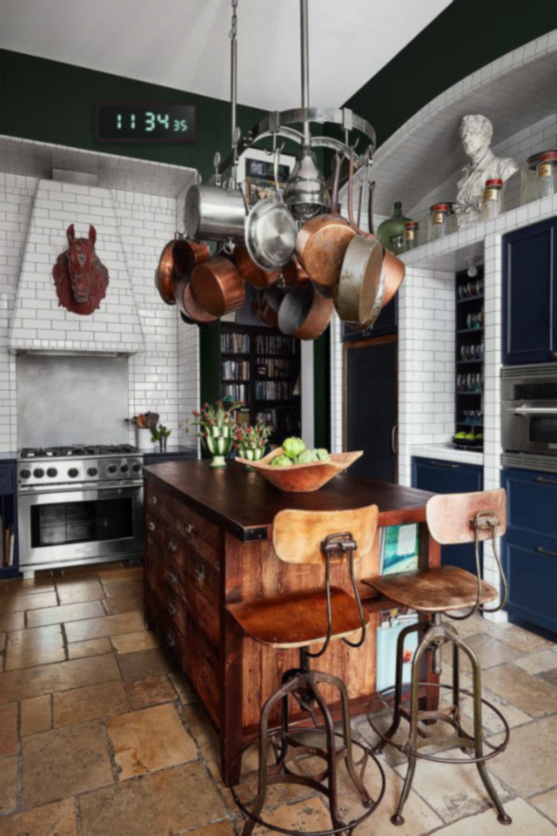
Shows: 11:34
